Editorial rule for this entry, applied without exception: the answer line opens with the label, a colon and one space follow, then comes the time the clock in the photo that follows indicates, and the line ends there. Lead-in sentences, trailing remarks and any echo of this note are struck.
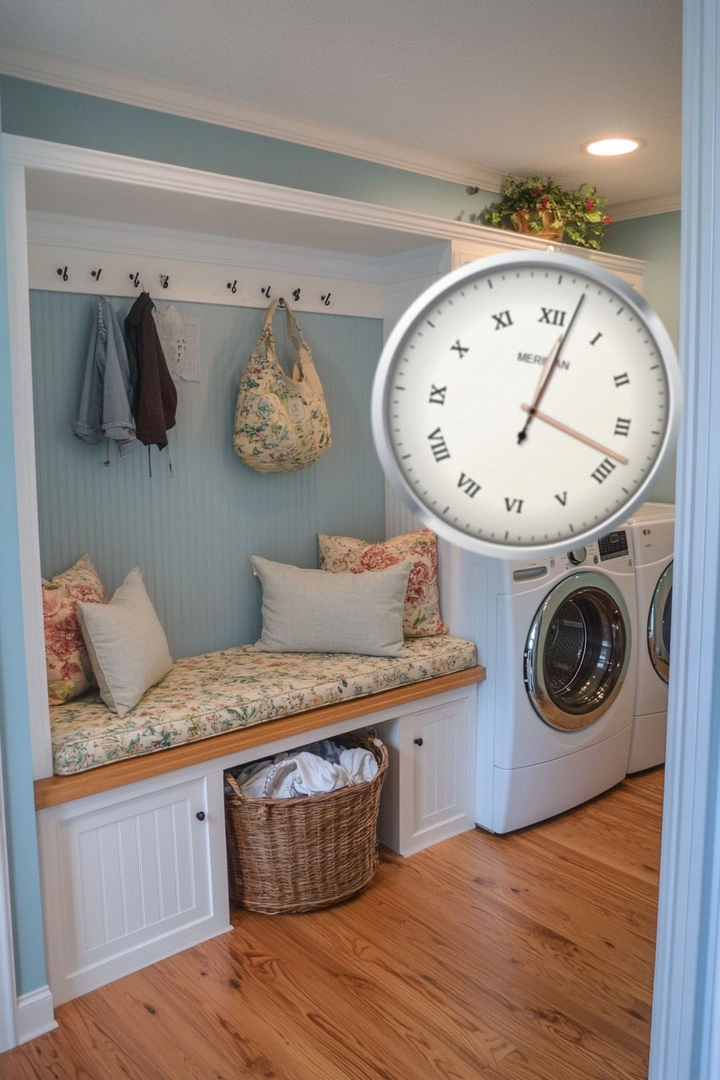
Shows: 12:18:02
